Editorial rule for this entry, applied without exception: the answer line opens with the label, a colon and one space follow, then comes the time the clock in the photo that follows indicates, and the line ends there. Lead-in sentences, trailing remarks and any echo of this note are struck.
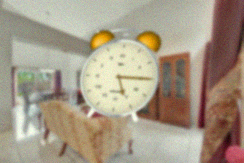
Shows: 5:15
